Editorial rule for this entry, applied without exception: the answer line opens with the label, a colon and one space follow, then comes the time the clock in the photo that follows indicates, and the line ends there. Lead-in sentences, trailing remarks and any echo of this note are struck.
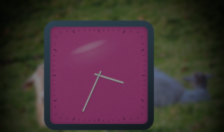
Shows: 3:34
